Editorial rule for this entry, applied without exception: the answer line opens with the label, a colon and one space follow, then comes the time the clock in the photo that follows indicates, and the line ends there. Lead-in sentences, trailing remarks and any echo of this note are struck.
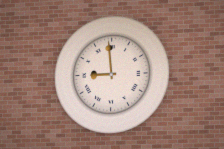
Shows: 8:59
